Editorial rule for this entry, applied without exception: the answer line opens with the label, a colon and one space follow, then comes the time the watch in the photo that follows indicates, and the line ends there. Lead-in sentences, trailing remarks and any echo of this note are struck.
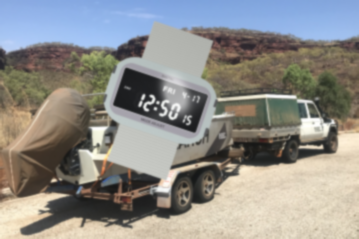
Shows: 12:50:15
